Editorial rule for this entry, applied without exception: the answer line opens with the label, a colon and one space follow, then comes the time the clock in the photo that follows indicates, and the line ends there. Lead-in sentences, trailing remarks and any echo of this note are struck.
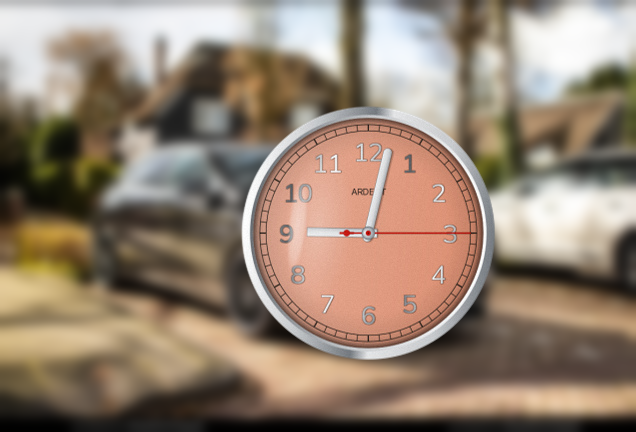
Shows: 9:02:15
